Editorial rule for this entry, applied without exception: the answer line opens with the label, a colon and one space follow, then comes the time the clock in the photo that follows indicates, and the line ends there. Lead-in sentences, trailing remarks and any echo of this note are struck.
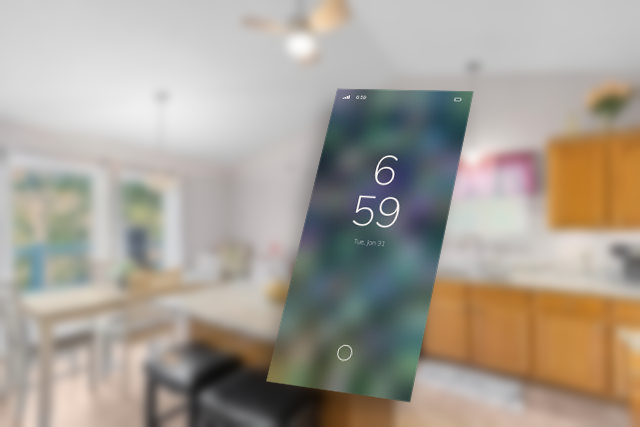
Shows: 6:59
